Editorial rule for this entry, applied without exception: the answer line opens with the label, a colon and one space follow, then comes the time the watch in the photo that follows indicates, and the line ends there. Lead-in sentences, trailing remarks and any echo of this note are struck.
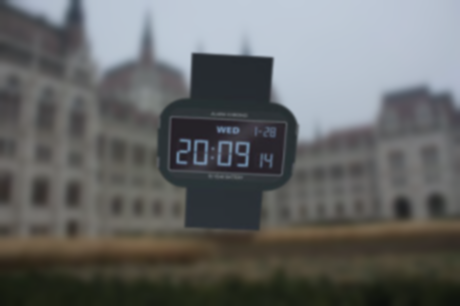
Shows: 20:09:14
